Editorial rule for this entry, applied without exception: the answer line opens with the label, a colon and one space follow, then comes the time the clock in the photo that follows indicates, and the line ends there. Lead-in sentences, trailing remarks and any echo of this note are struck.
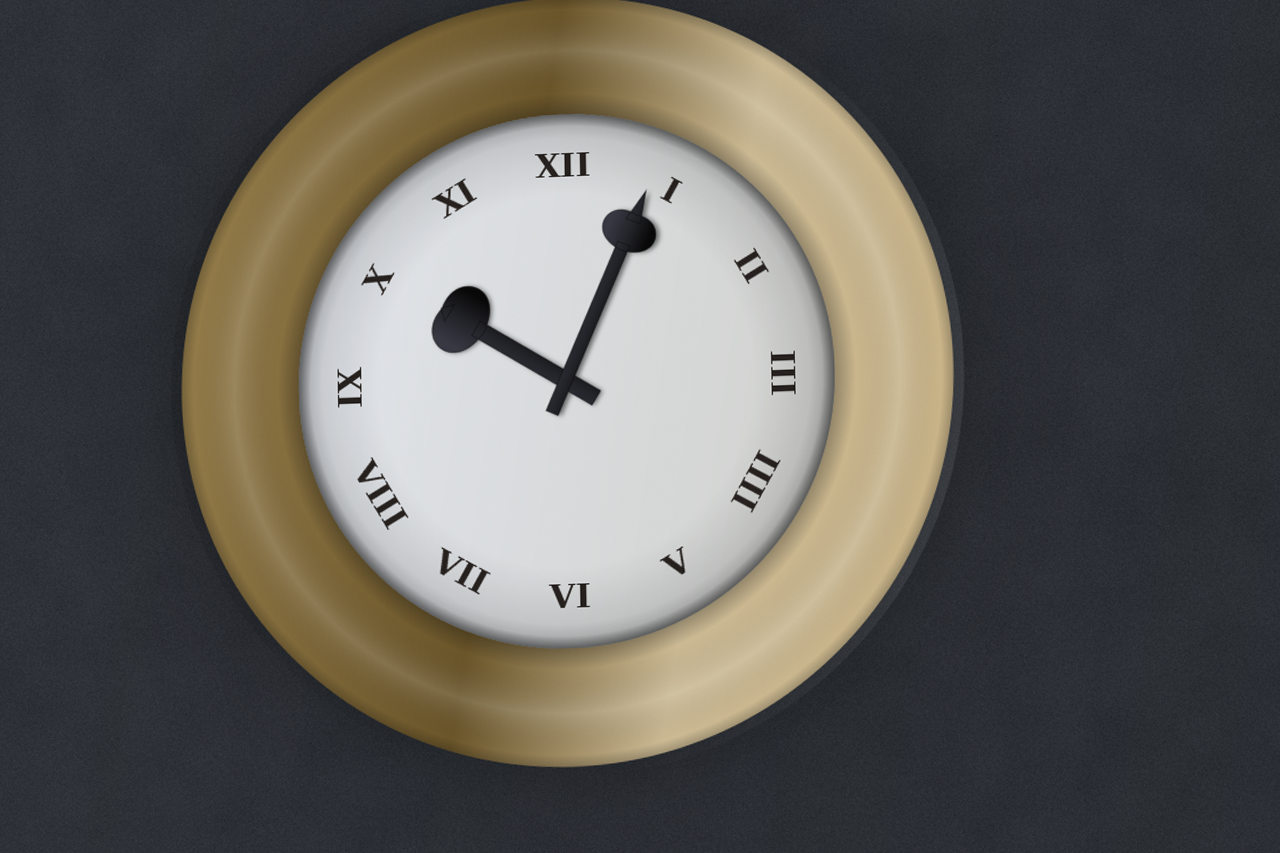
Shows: 10:04
